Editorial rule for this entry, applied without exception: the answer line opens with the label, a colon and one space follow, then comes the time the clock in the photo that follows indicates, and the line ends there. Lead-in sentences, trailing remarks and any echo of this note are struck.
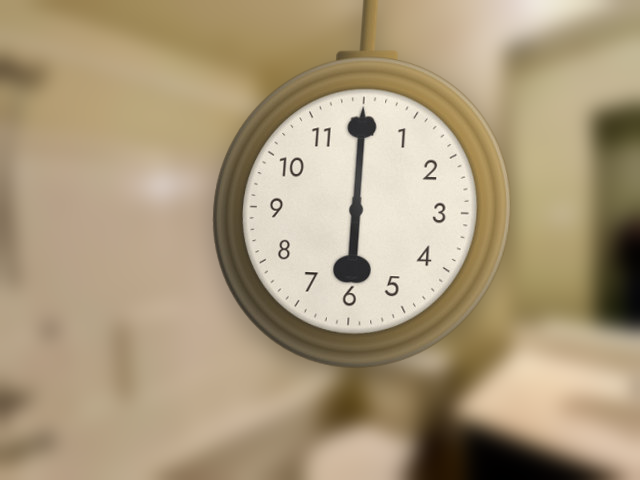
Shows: 6:00
